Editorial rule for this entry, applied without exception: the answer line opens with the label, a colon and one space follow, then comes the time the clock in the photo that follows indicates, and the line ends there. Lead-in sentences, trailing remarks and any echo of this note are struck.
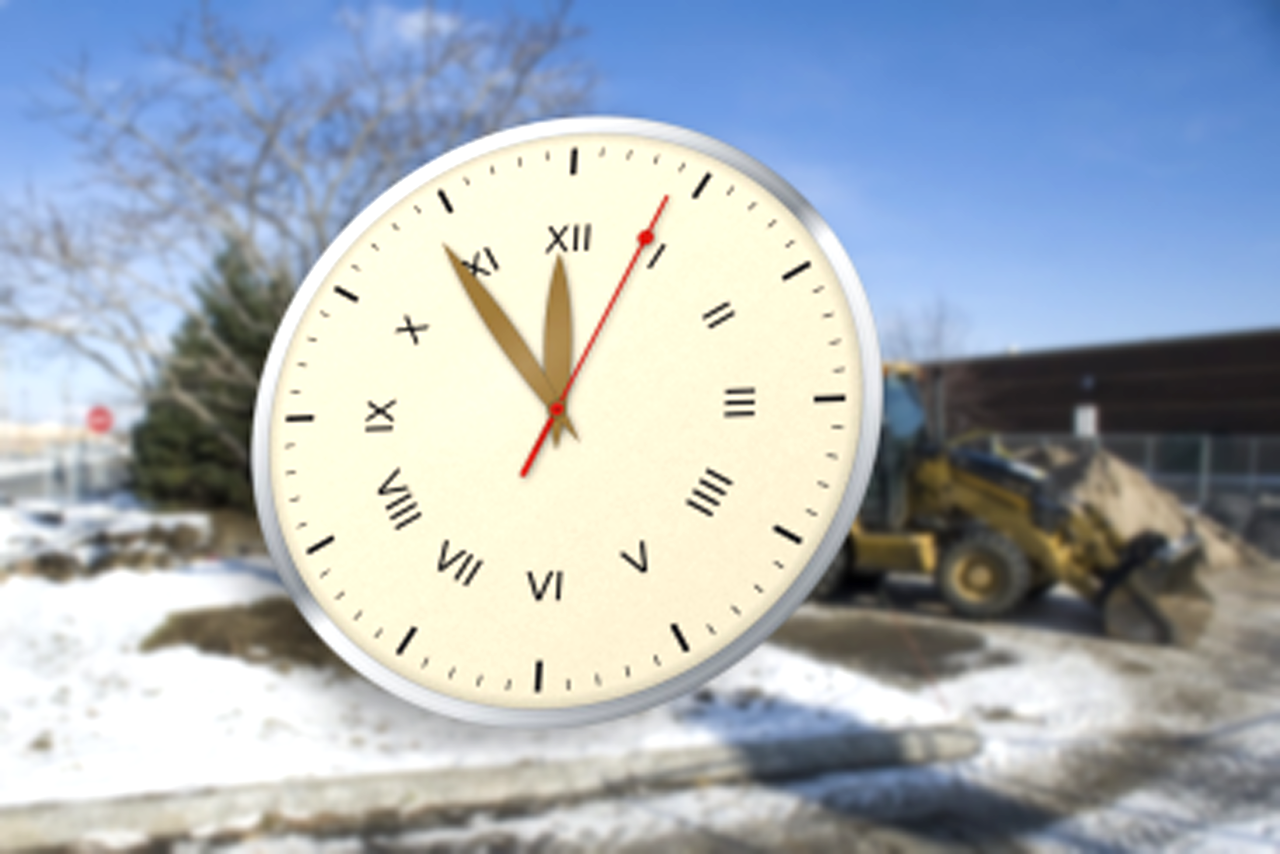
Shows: 11:54:04
